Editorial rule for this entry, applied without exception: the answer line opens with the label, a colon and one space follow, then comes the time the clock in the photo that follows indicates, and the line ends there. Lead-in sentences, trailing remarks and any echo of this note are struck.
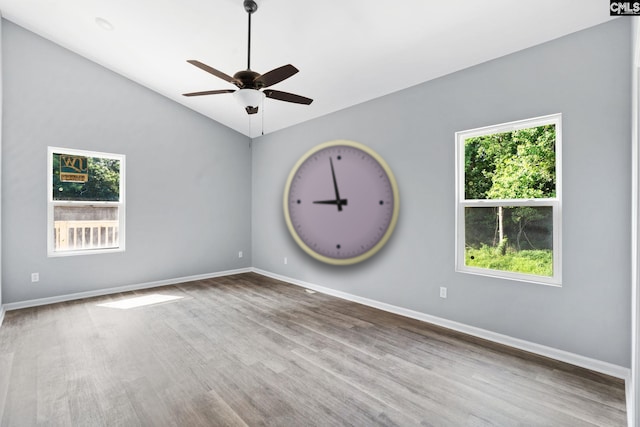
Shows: 8:58
